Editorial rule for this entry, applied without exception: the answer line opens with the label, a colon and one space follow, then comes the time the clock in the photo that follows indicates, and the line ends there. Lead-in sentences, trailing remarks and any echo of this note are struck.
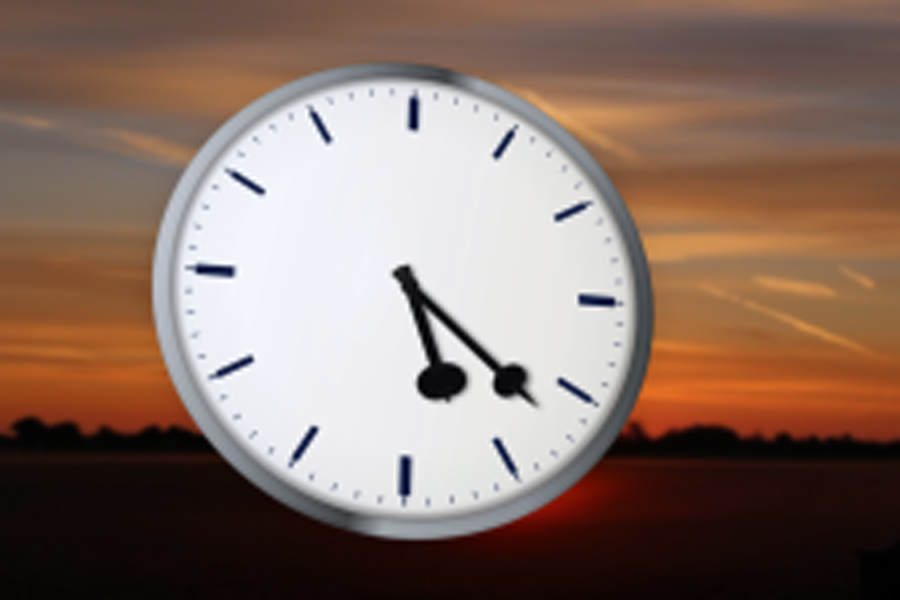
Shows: 5:22
